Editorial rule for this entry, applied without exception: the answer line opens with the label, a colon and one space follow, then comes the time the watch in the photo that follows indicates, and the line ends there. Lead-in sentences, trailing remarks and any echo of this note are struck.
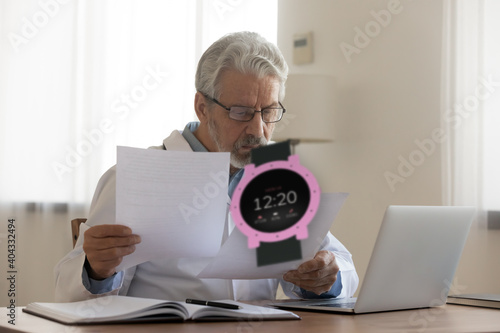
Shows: 12:20
